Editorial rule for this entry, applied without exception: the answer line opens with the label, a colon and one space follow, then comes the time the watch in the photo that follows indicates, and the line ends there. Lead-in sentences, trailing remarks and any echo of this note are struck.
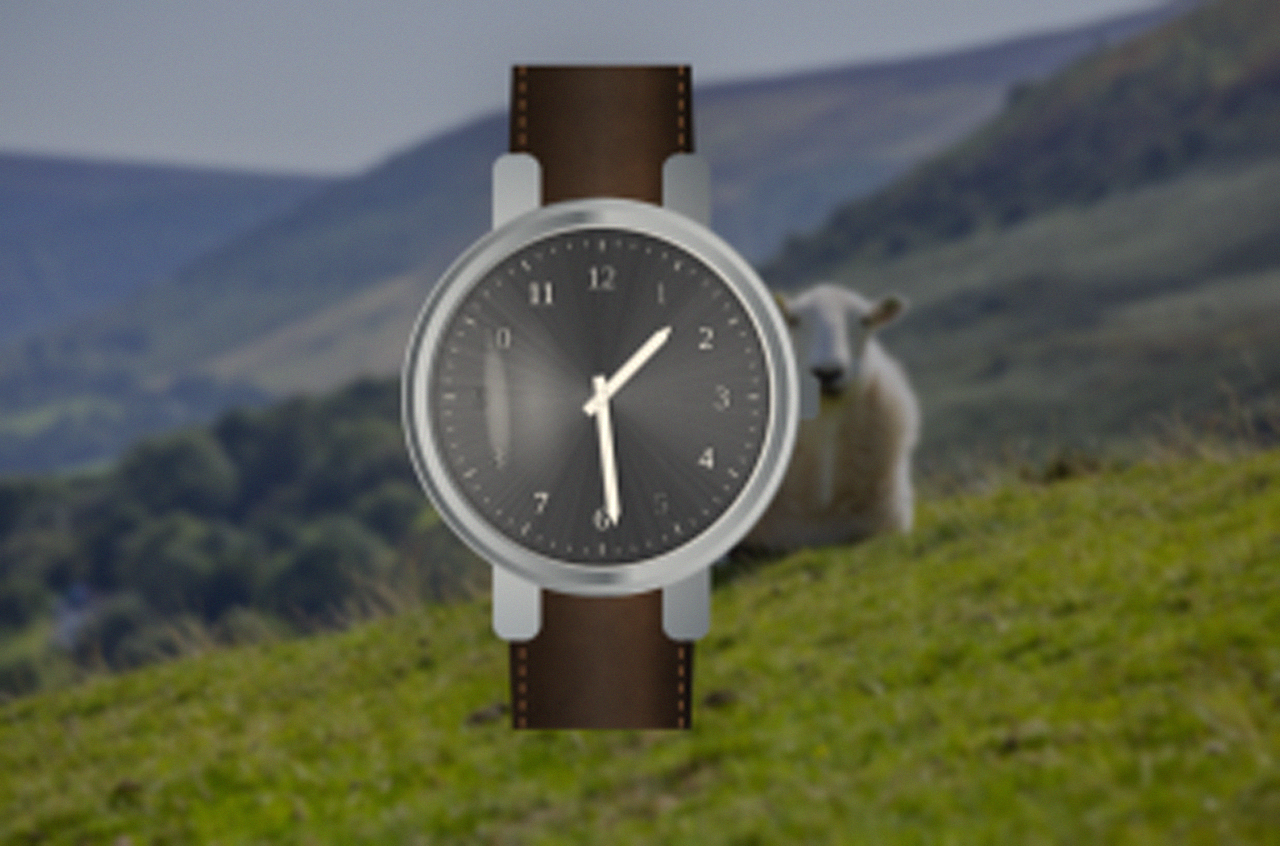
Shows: 1:29
